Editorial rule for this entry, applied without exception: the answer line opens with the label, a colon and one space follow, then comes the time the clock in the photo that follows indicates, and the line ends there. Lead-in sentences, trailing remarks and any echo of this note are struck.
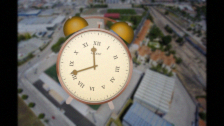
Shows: 11:41
